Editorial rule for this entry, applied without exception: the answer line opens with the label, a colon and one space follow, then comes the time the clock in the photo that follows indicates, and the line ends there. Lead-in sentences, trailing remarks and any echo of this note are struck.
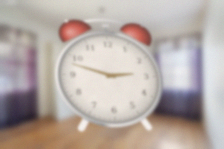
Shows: 2:48
